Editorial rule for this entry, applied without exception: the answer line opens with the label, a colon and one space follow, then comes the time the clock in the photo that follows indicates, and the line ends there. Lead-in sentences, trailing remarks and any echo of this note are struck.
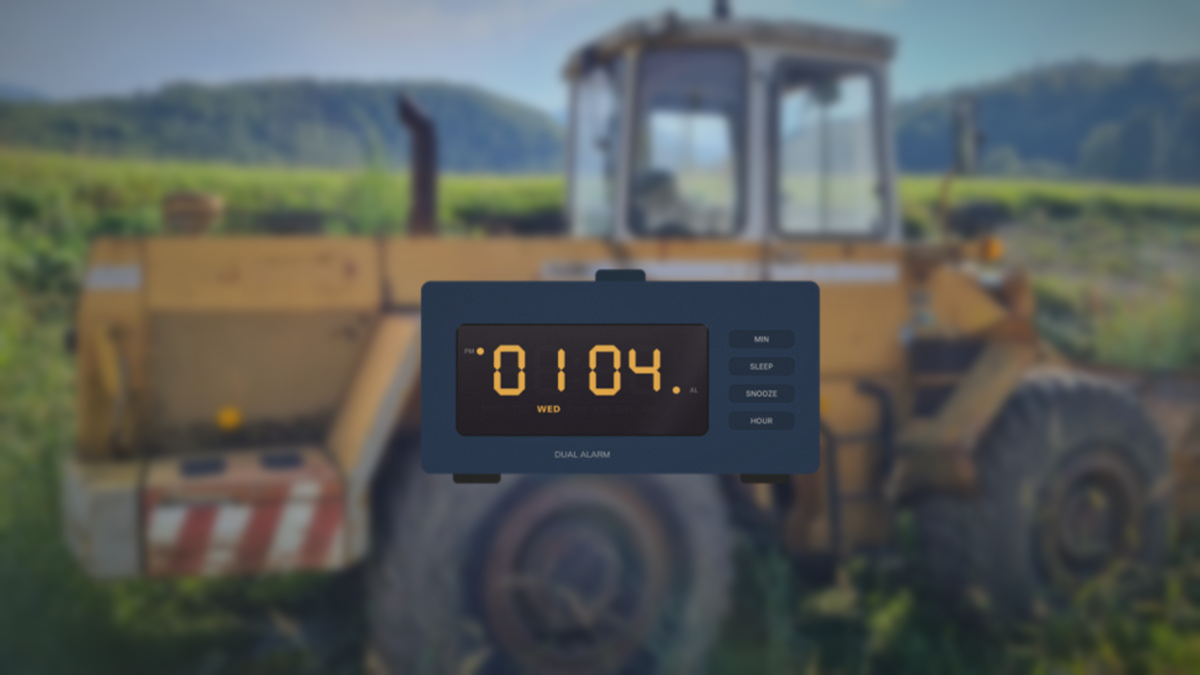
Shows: 1:04
